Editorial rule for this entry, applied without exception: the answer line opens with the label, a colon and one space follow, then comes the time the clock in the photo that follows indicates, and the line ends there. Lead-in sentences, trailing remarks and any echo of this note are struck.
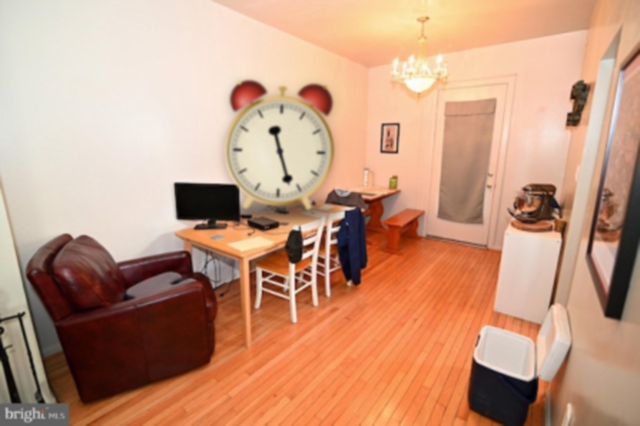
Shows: 11:27
